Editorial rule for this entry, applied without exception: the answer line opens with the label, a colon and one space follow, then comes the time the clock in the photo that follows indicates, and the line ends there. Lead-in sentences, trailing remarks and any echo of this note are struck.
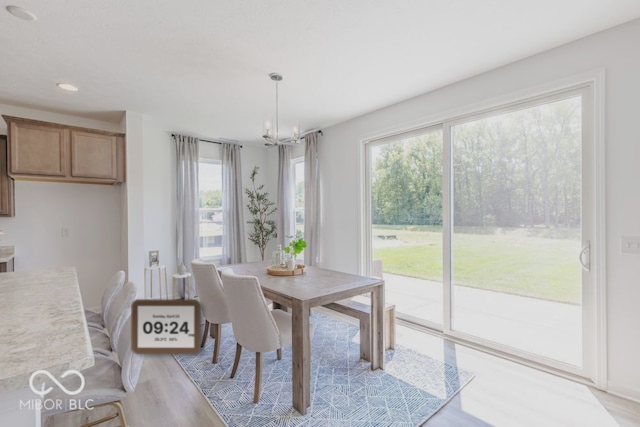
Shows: 9:24
